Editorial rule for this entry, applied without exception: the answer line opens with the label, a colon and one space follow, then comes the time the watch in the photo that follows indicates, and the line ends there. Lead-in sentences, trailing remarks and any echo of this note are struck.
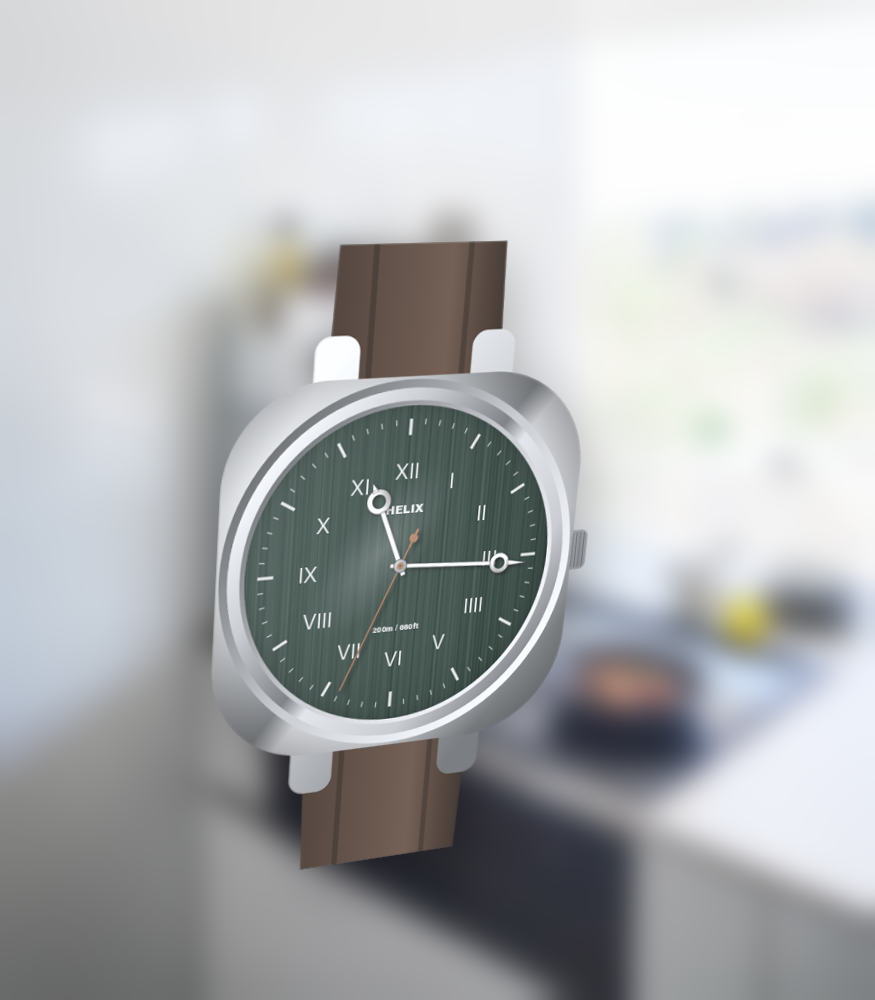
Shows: 11:15:34
